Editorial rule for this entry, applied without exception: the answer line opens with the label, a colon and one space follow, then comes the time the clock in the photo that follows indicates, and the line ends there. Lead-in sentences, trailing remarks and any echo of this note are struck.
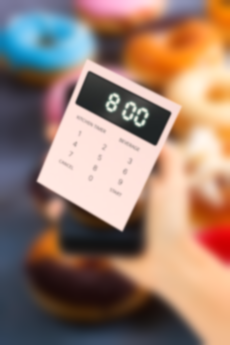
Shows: 8:00
